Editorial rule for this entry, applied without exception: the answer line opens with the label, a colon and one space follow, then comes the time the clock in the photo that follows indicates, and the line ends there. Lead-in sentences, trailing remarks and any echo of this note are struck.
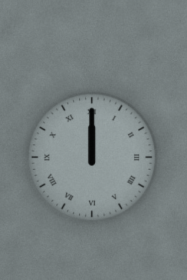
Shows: 12:00
